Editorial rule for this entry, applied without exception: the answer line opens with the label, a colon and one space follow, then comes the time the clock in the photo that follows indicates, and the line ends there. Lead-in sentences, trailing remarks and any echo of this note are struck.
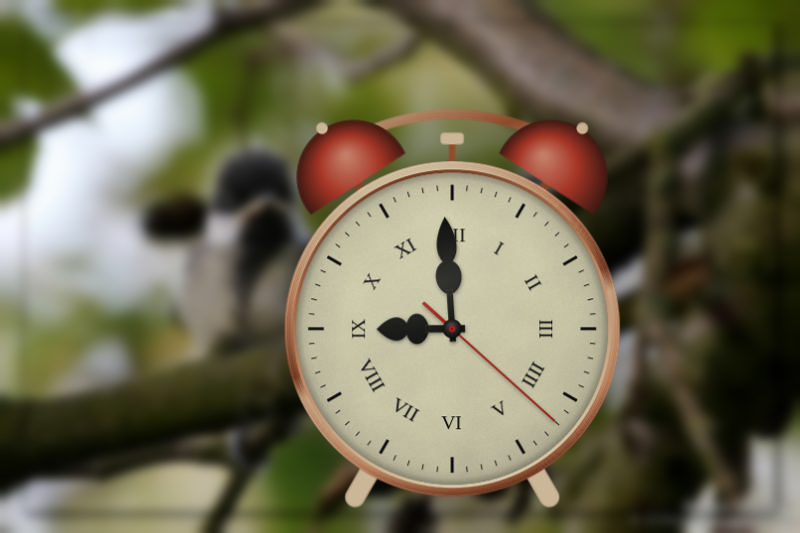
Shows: 8:59:22
